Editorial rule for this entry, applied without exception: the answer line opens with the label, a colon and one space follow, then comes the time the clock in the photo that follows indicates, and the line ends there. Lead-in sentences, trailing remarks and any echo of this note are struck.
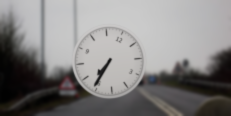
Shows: 6:31
